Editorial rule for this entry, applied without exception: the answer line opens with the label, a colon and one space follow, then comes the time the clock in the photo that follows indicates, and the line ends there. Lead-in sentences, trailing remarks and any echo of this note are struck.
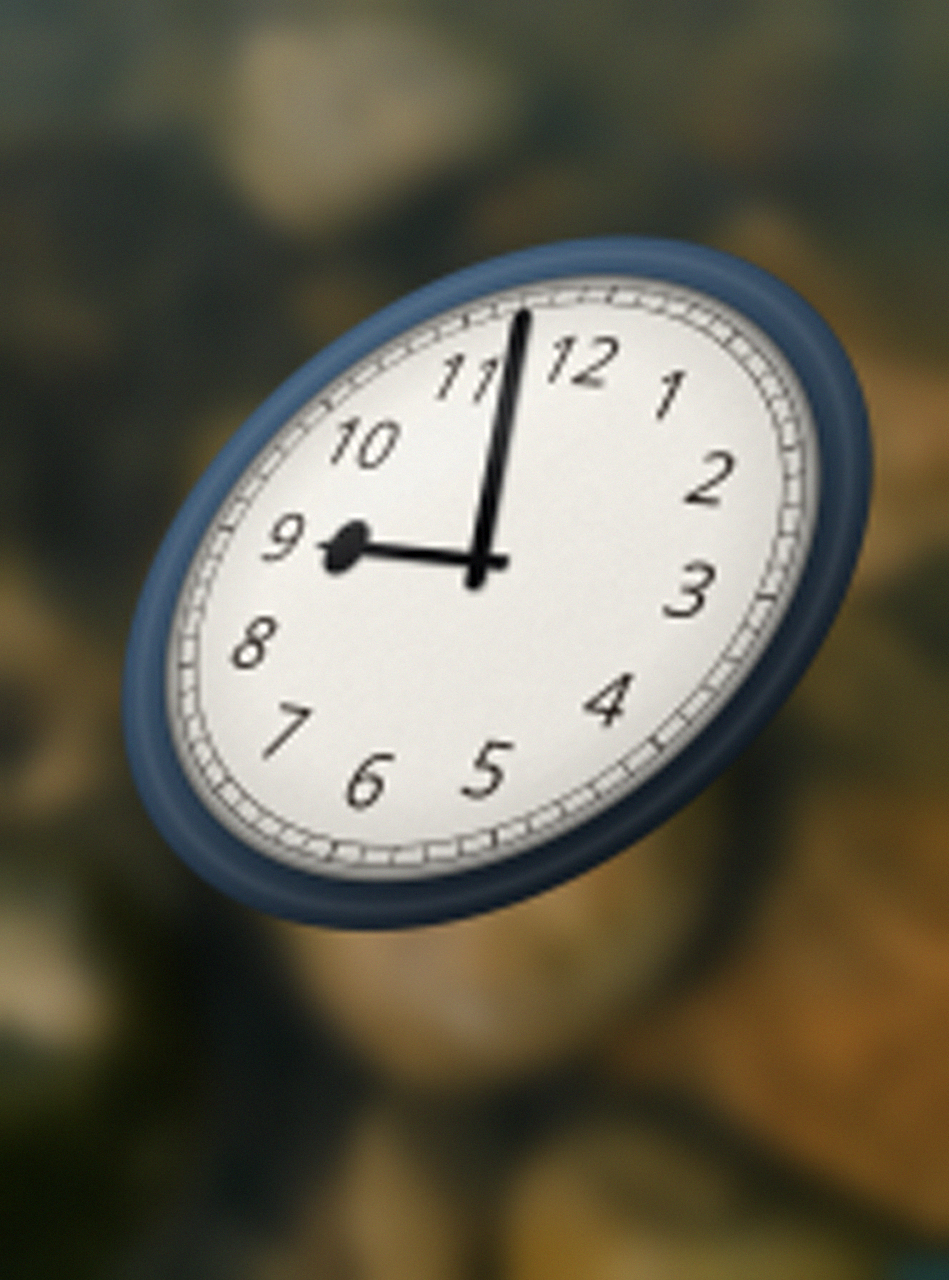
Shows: 8:57
